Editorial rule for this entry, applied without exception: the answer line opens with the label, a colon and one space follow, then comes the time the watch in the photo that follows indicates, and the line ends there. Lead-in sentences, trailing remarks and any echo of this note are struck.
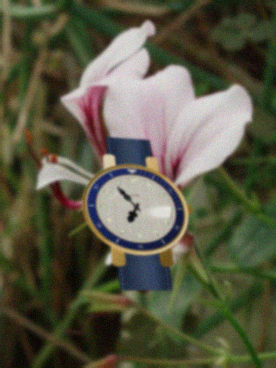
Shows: 6:54
